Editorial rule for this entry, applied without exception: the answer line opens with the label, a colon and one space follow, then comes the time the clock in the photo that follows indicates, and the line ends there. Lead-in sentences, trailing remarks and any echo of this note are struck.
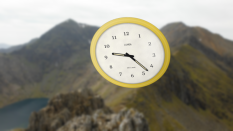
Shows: 9:23
